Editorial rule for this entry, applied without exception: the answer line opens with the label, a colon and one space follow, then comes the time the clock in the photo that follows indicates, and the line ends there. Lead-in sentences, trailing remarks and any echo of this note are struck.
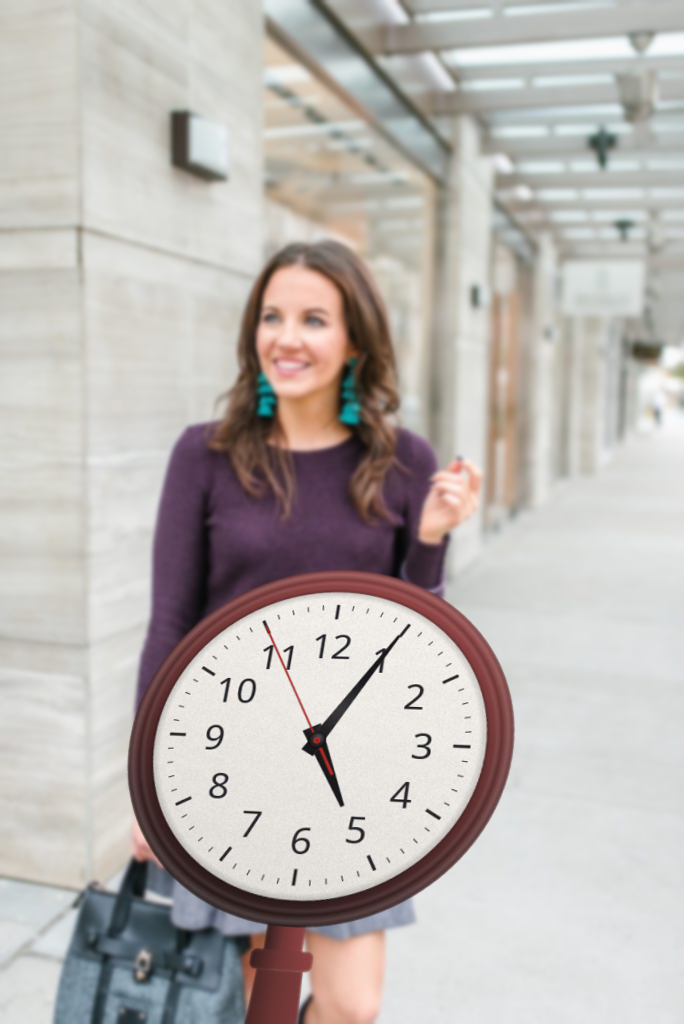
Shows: 5:04:55
